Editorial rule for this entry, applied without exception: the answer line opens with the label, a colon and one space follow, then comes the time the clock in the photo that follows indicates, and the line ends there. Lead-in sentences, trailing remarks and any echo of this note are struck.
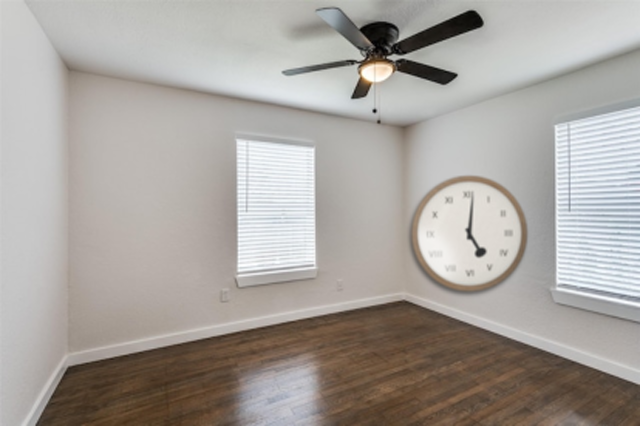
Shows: 5:01
